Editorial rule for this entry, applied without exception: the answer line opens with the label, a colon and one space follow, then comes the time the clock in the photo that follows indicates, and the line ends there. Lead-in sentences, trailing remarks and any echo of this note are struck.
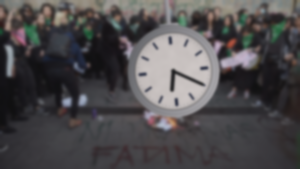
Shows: 6:20
